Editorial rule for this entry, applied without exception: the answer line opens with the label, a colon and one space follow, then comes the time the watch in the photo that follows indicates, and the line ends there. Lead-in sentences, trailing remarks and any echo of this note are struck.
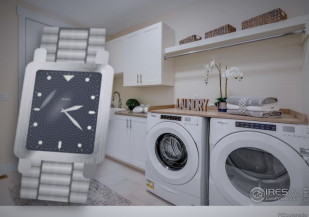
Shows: 2:22
